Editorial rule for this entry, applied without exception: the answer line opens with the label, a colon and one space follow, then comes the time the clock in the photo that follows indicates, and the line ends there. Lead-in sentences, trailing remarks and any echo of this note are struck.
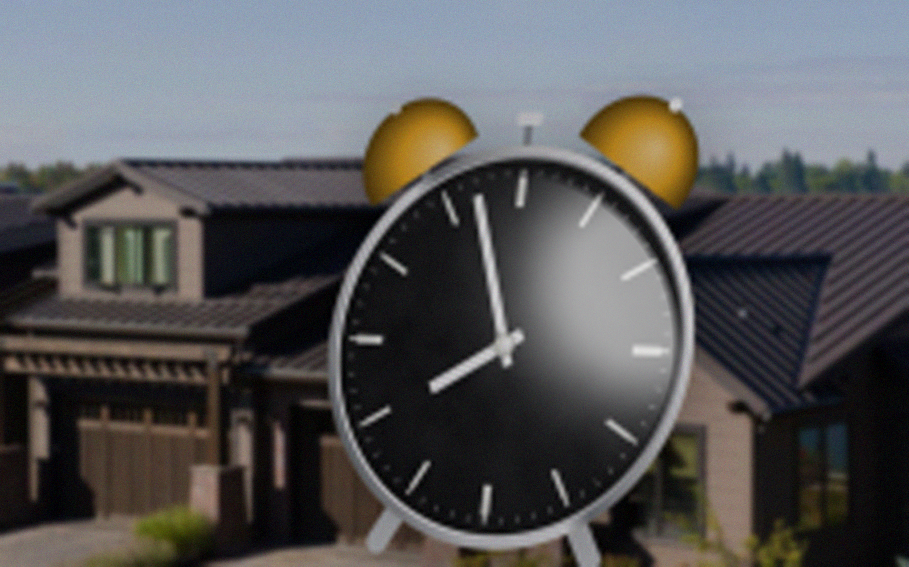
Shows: 7:57
